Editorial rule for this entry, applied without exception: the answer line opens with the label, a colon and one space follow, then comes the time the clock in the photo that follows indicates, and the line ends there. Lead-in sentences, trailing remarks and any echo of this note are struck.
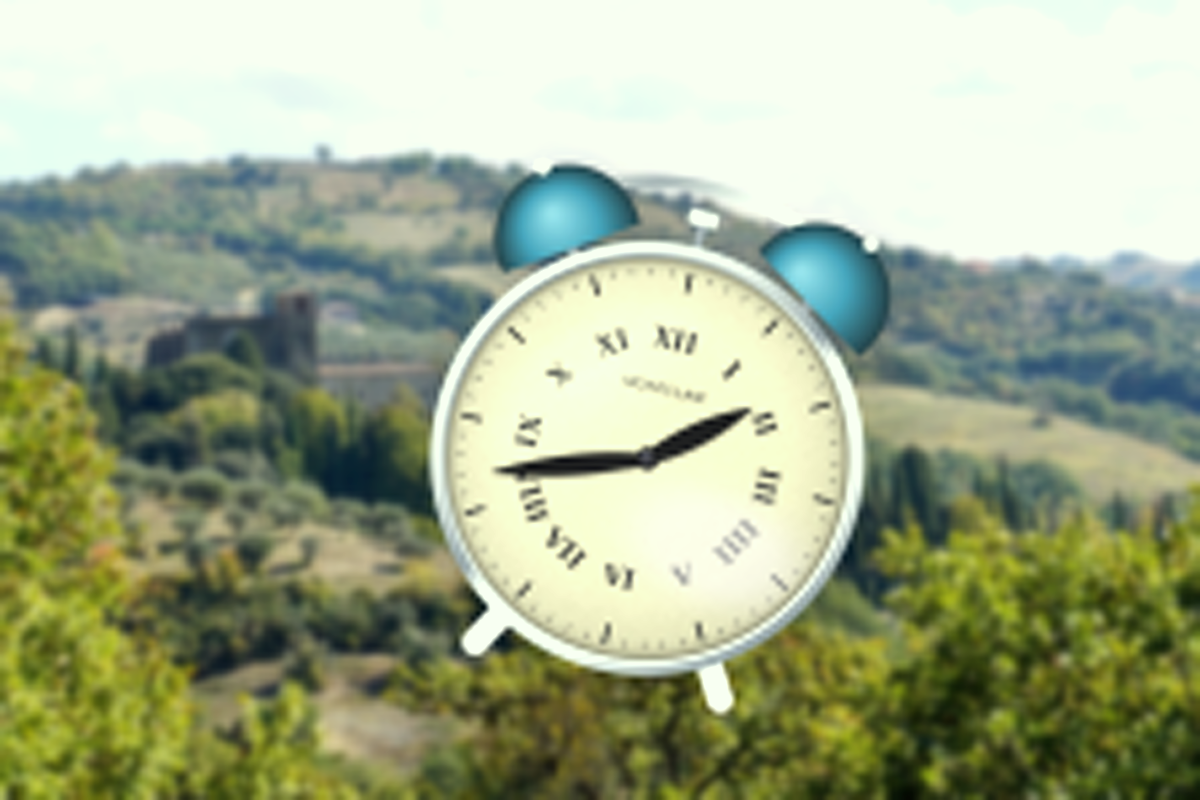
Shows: 1:42
